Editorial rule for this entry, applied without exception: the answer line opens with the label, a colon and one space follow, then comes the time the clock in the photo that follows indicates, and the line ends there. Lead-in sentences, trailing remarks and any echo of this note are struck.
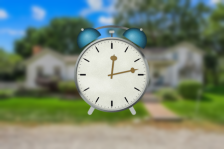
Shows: 12:13
